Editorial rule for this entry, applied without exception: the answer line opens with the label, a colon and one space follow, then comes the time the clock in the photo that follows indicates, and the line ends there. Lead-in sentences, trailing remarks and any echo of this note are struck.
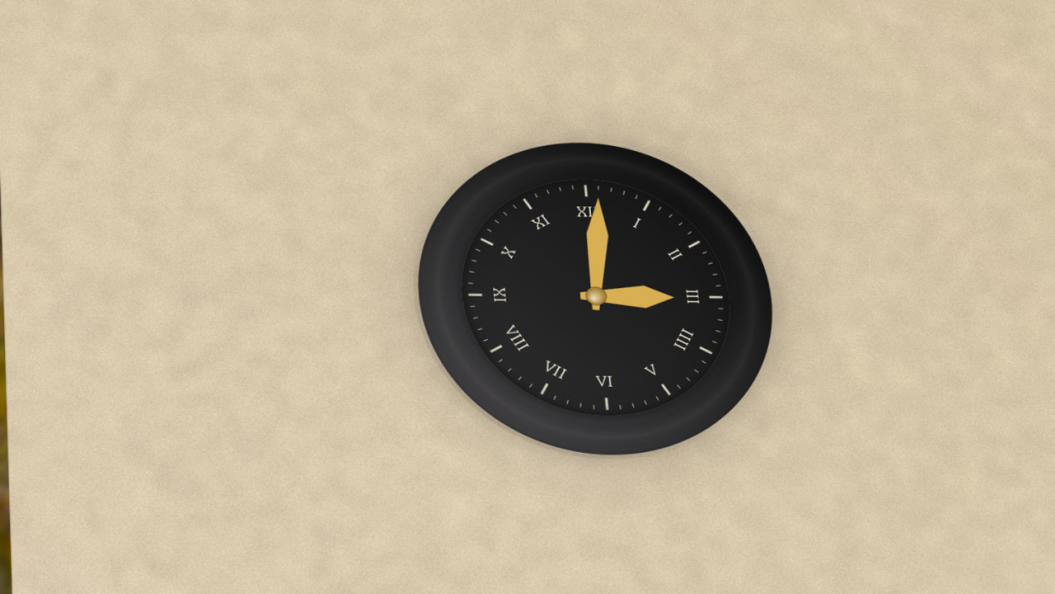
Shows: 3:01
